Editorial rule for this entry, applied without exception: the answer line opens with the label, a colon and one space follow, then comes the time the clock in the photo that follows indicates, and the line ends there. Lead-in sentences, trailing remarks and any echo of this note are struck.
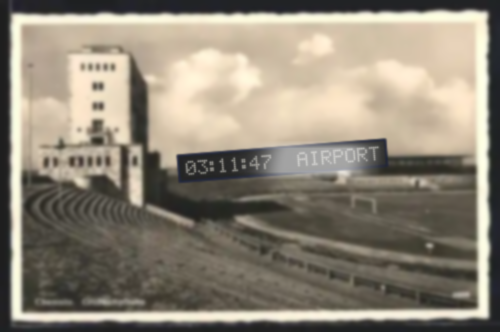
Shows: 3:11:47
